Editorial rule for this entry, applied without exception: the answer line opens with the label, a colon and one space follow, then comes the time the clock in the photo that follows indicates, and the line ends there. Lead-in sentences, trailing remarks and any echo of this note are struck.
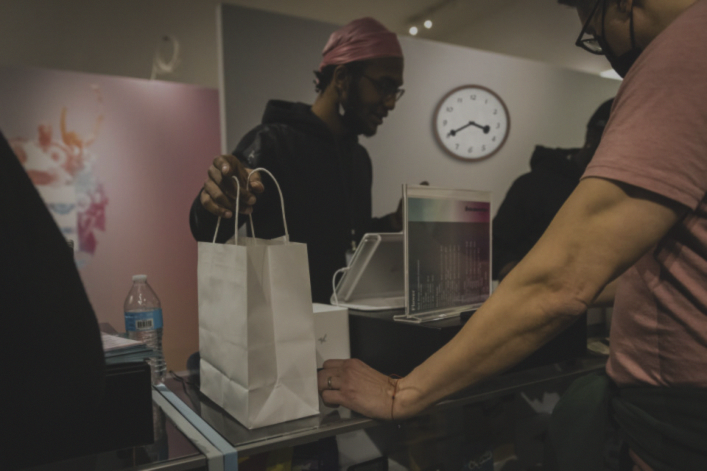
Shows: 3:40
